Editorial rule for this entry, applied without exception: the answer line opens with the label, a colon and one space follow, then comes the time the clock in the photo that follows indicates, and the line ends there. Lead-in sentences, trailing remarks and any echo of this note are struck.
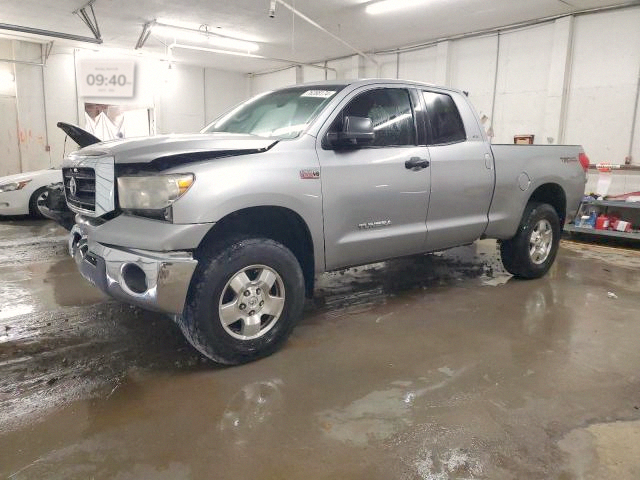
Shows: 9:40
